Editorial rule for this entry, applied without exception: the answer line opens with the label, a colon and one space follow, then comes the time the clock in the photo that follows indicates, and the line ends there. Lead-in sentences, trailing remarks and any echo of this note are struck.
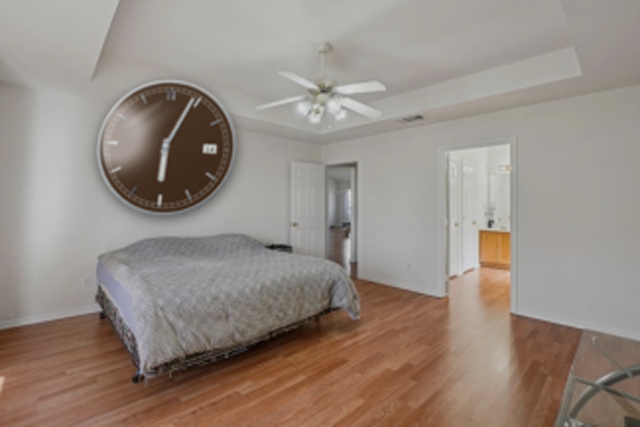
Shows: 6:04
